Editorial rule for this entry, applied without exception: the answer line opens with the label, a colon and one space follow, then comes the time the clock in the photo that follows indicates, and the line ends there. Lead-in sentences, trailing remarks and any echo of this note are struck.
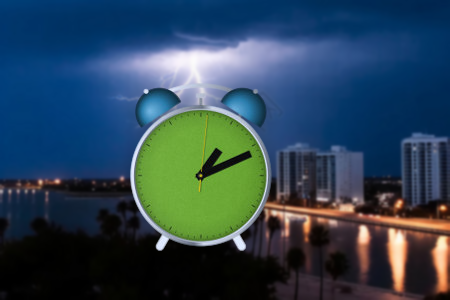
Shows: 1:11:01
